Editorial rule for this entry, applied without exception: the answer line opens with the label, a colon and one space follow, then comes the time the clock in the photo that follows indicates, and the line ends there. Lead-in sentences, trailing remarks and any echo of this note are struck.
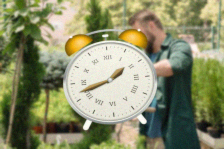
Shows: 1:42
